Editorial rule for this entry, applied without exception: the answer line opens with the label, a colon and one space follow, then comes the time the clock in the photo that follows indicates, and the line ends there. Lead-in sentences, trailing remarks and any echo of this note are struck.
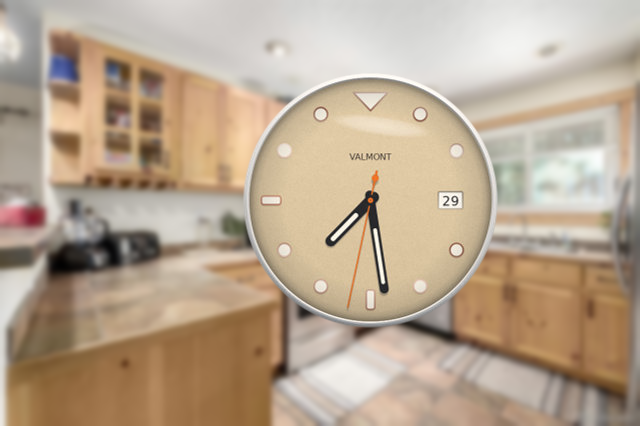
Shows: 7:28:32
